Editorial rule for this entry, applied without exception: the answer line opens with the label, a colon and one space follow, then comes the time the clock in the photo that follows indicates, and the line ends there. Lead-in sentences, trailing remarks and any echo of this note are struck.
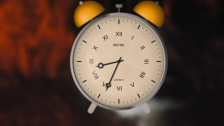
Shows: 8:34
